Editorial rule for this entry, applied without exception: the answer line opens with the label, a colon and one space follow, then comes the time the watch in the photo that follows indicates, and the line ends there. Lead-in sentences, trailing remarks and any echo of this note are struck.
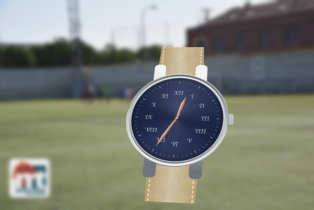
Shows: 12:35
